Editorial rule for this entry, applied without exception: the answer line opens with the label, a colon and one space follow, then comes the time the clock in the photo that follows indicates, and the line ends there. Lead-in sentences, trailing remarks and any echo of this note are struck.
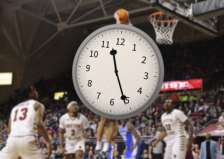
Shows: 11:26
